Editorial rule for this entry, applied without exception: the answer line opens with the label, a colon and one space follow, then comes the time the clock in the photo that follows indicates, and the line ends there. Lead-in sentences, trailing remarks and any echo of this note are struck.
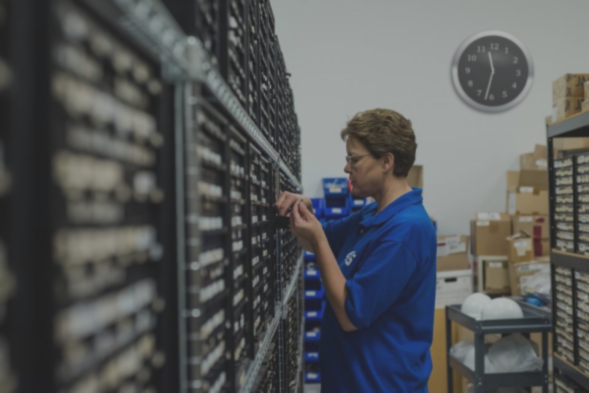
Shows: 11:32
